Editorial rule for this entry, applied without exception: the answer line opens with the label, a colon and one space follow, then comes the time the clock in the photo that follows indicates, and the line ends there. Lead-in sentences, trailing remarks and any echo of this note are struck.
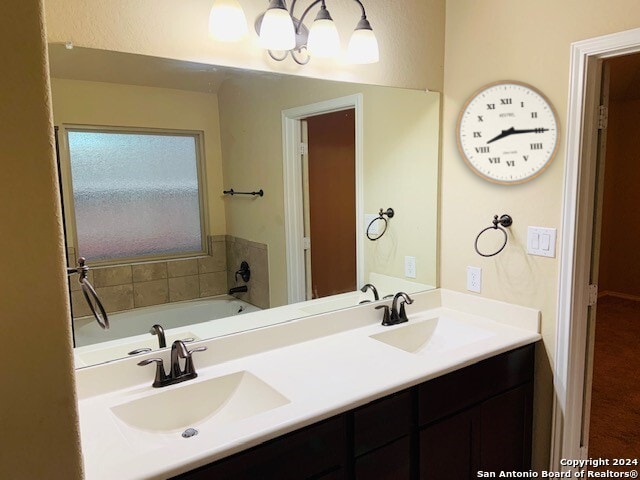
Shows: 8:15
